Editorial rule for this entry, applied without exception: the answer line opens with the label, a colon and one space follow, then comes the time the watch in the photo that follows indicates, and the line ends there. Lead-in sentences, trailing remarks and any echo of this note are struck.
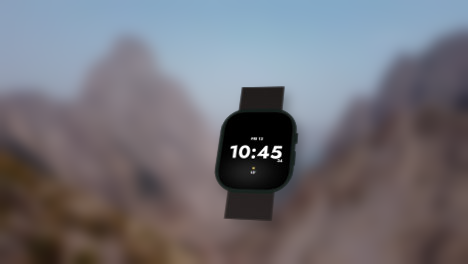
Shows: 10:45
